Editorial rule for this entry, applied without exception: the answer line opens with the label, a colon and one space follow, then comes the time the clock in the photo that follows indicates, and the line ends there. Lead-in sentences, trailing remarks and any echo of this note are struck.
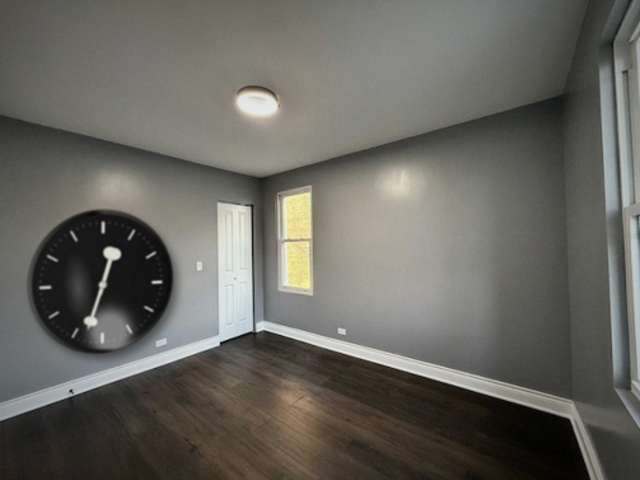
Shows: 12:33
